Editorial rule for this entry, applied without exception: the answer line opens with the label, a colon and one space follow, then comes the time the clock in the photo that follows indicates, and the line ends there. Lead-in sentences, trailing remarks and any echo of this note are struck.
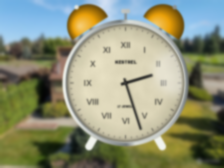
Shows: 2:27
